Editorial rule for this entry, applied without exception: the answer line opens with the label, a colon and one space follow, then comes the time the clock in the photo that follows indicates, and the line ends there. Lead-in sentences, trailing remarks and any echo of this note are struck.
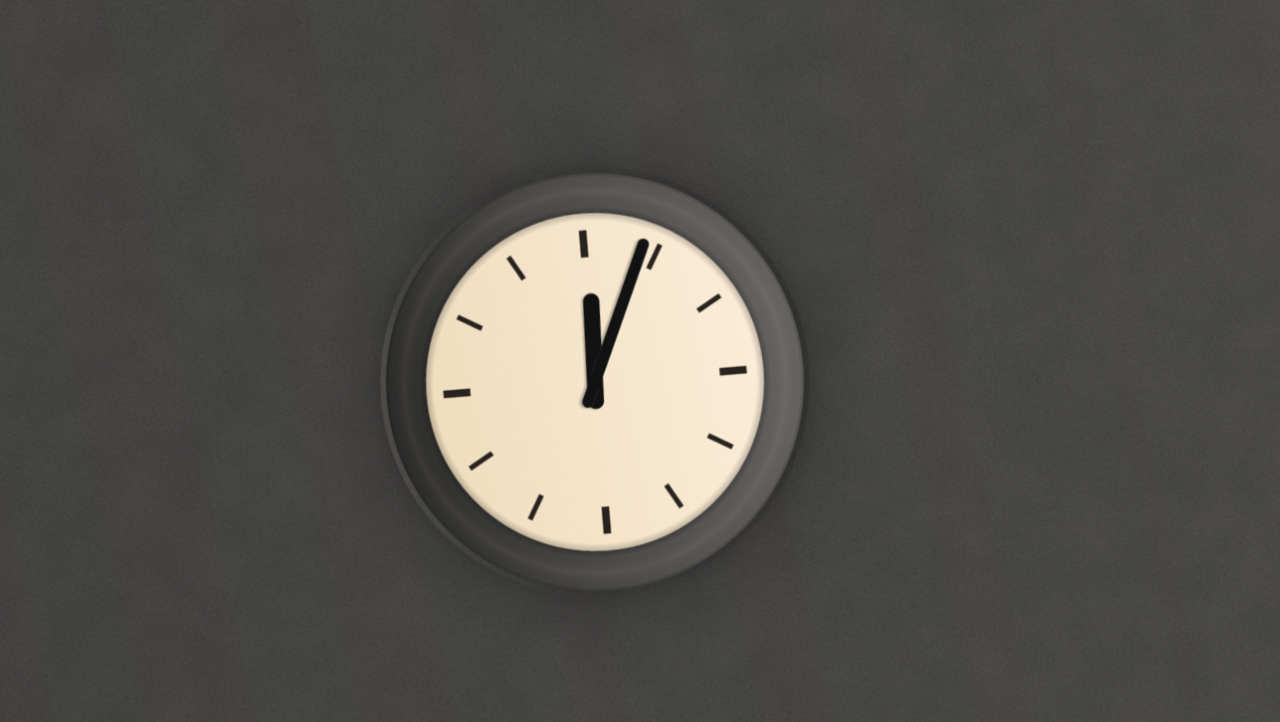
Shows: 12:04
